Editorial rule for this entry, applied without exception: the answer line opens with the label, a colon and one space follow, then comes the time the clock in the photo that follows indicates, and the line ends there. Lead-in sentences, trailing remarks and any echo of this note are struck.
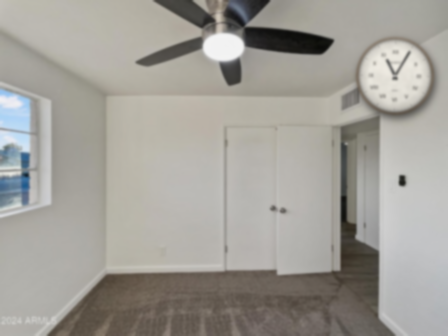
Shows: 11:05
